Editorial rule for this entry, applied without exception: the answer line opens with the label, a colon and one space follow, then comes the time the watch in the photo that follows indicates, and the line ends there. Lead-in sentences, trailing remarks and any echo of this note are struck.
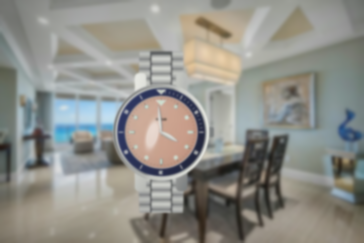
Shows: 3:59
